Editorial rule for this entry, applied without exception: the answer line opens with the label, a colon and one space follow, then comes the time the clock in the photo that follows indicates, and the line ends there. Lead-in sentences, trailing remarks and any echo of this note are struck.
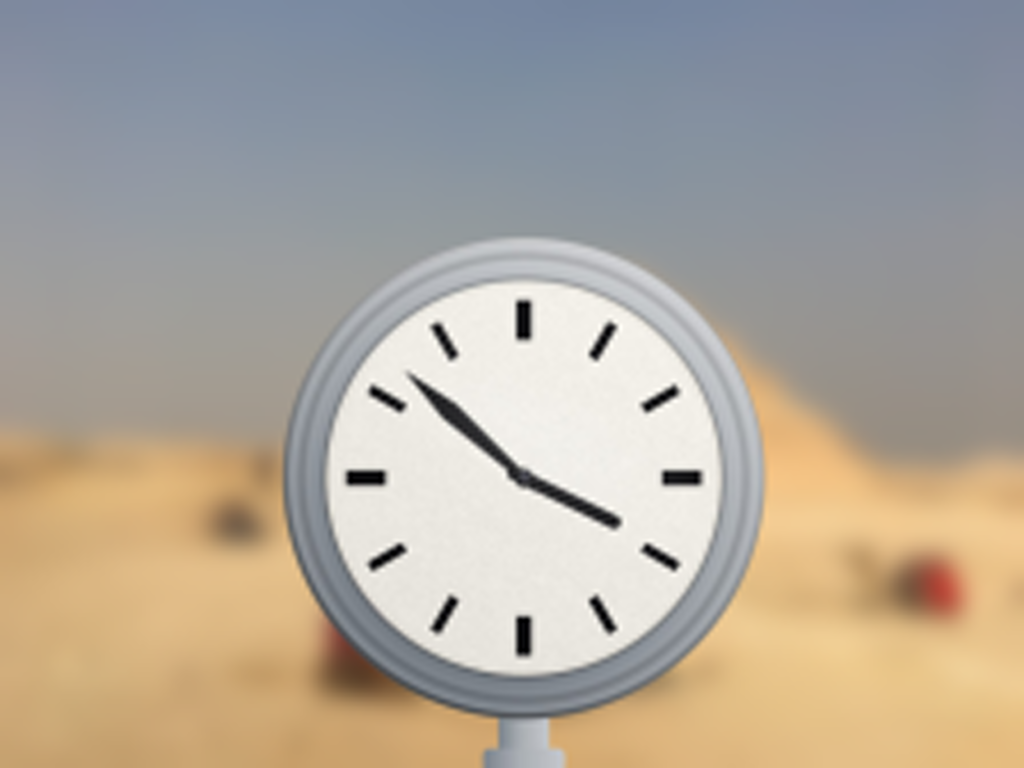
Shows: 3:52
